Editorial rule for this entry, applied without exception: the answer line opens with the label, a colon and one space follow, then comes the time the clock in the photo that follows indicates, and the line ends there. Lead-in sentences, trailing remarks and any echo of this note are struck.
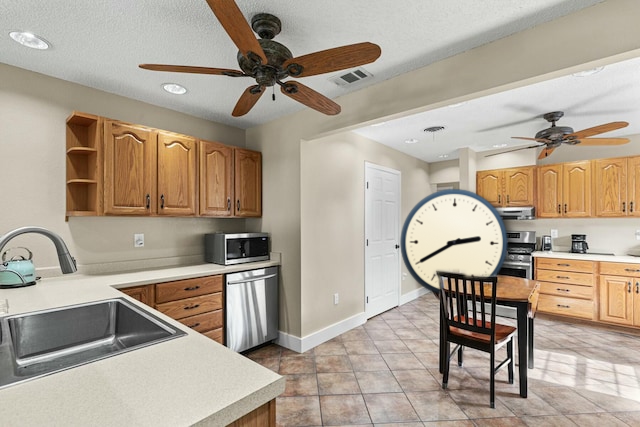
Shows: 2:40
